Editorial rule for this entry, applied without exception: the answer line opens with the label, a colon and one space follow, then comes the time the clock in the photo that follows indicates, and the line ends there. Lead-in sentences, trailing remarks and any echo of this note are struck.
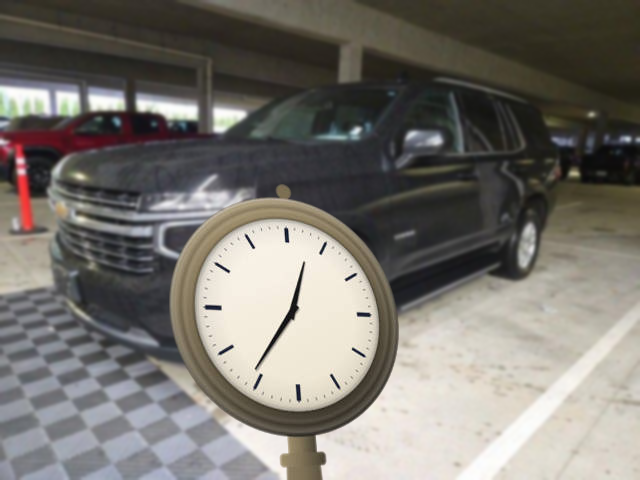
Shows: 12:36
